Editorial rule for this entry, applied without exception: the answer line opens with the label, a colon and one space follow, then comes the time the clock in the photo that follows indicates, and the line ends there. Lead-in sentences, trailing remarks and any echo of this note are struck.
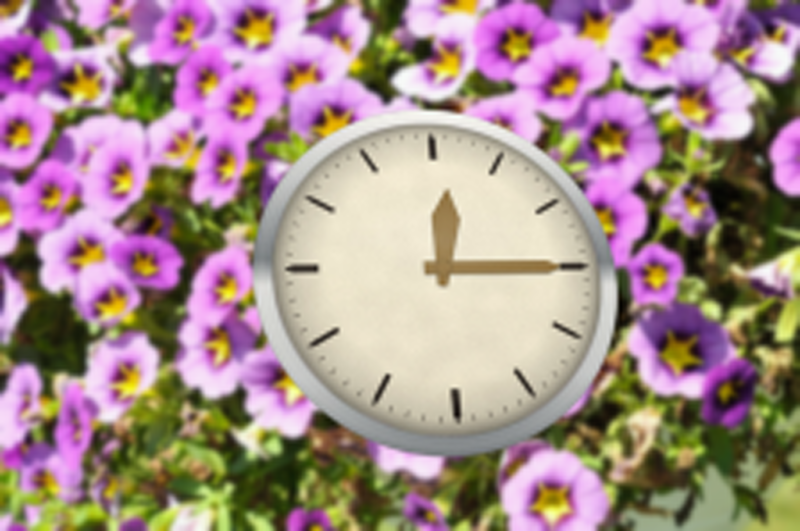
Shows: 12:15
